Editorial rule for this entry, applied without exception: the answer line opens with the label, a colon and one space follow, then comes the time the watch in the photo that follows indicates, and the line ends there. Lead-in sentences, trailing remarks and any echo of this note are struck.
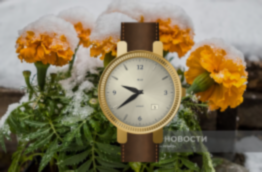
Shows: 9:39
